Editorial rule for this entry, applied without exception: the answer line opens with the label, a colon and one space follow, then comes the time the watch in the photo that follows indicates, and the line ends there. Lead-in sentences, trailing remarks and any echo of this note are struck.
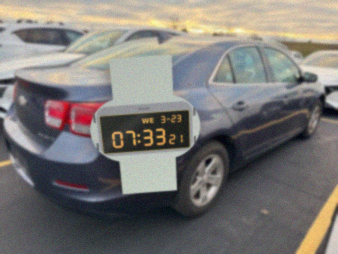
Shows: 7:33:21
